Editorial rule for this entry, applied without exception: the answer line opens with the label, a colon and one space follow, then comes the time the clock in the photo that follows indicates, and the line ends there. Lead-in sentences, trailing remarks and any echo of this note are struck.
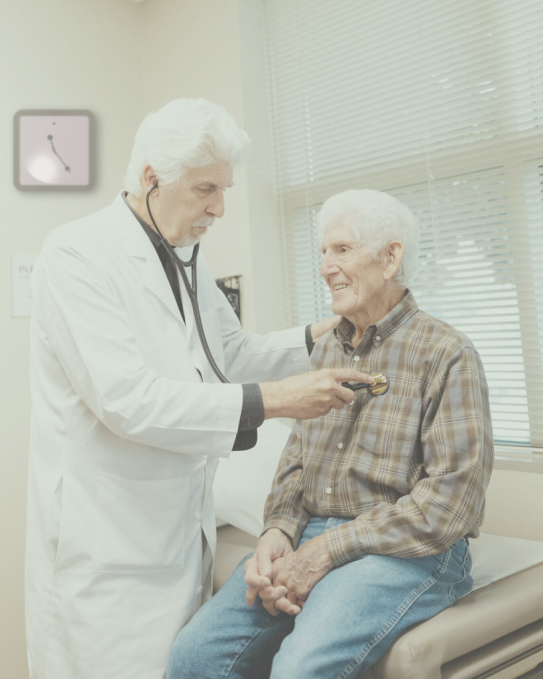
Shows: 11:24
